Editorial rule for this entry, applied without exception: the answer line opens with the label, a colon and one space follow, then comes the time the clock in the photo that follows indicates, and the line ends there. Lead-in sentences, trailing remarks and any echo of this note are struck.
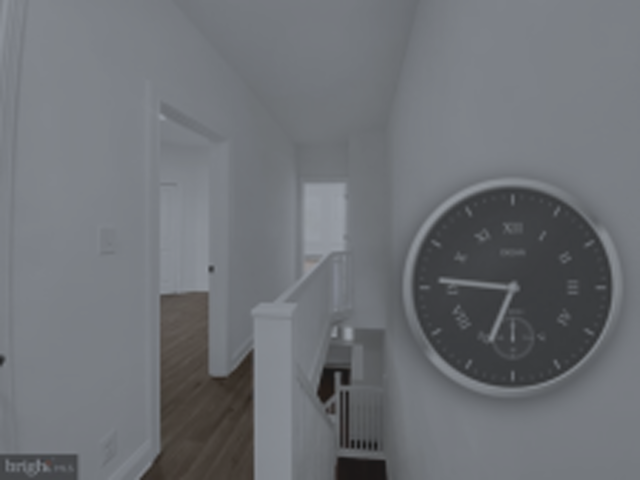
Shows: 6:46
